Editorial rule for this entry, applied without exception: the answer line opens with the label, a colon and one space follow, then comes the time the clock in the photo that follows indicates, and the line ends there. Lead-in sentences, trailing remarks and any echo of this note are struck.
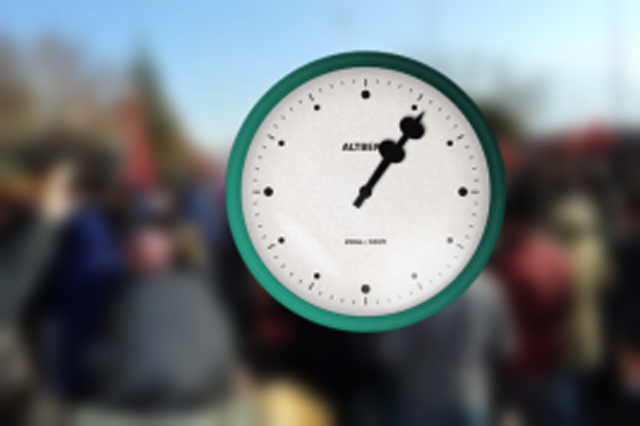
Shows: 1:06
